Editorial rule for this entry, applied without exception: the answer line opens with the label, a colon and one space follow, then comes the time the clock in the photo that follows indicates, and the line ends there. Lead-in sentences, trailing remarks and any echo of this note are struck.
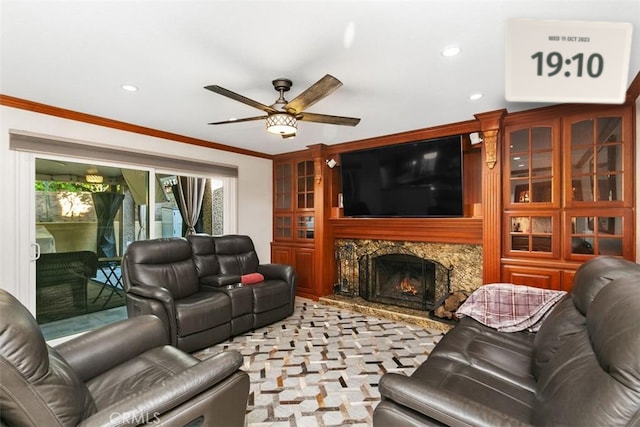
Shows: 19:10
